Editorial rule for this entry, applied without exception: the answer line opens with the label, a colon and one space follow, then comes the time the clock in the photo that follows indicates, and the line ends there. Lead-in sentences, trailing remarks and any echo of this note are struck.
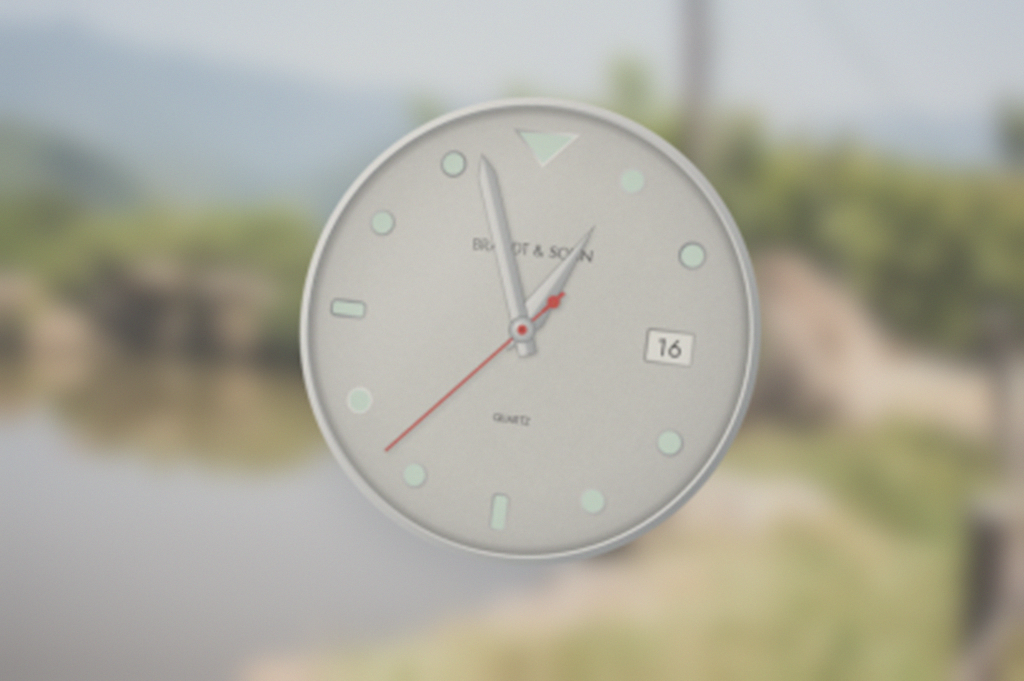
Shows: 12:56:37
